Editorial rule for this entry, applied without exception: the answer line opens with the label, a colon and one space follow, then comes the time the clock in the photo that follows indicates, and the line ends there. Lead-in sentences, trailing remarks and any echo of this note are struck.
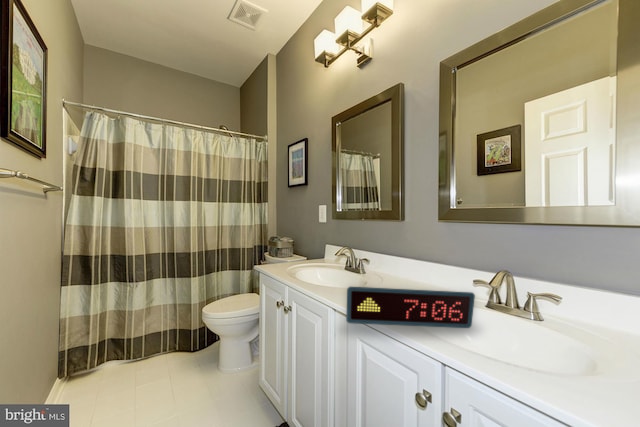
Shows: 7:06
